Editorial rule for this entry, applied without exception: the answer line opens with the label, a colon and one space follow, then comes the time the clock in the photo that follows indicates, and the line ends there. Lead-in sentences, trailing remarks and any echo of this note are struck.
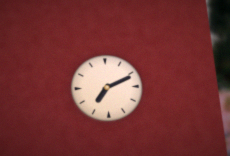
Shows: 7:11
